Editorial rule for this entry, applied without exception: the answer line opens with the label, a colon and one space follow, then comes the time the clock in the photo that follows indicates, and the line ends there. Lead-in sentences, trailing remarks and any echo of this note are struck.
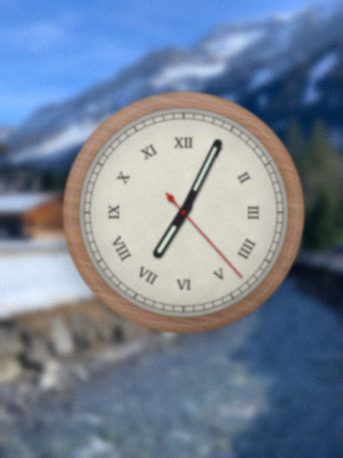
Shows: 7:04:23
